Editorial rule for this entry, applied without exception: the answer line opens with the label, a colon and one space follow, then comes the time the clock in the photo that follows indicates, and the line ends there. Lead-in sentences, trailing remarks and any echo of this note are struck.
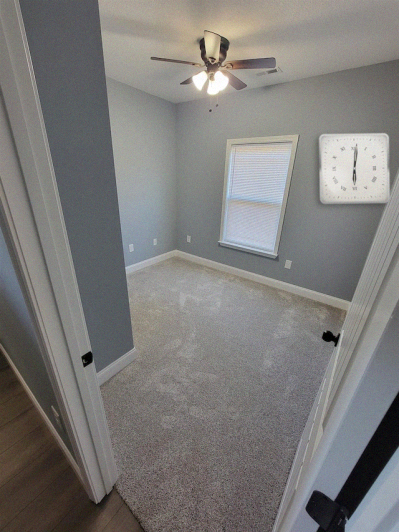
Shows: 6:01
